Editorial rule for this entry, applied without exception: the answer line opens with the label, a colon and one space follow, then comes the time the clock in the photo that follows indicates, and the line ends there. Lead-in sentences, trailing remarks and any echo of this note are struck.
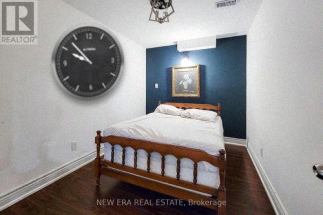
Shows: 9:53
